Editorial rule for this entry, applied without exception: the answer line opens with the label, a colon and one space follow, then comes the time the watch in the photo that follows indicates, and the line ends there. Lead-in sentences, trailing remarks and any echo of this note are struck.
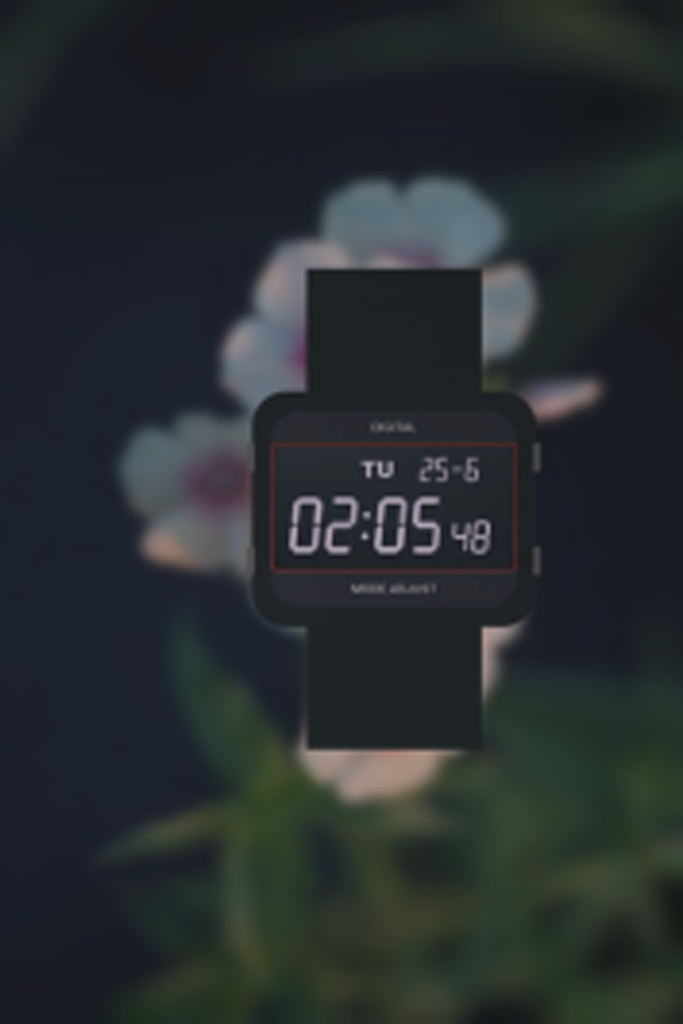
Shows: 2:05:48
